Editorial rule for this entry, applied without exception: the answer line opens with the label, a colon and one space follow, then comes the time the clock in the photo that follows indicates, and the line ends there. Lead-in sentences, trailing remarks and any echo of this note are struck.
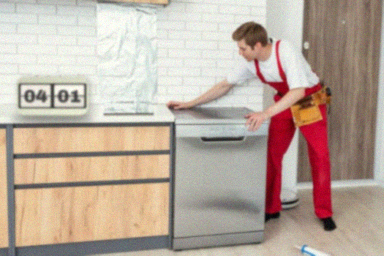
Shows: 4:01
